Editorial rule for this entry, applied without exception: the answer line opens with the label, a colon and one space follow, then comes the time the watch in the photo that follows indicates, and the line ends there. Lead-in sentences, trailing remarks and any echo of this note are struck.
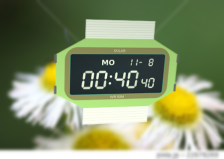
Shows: 0:40:40
